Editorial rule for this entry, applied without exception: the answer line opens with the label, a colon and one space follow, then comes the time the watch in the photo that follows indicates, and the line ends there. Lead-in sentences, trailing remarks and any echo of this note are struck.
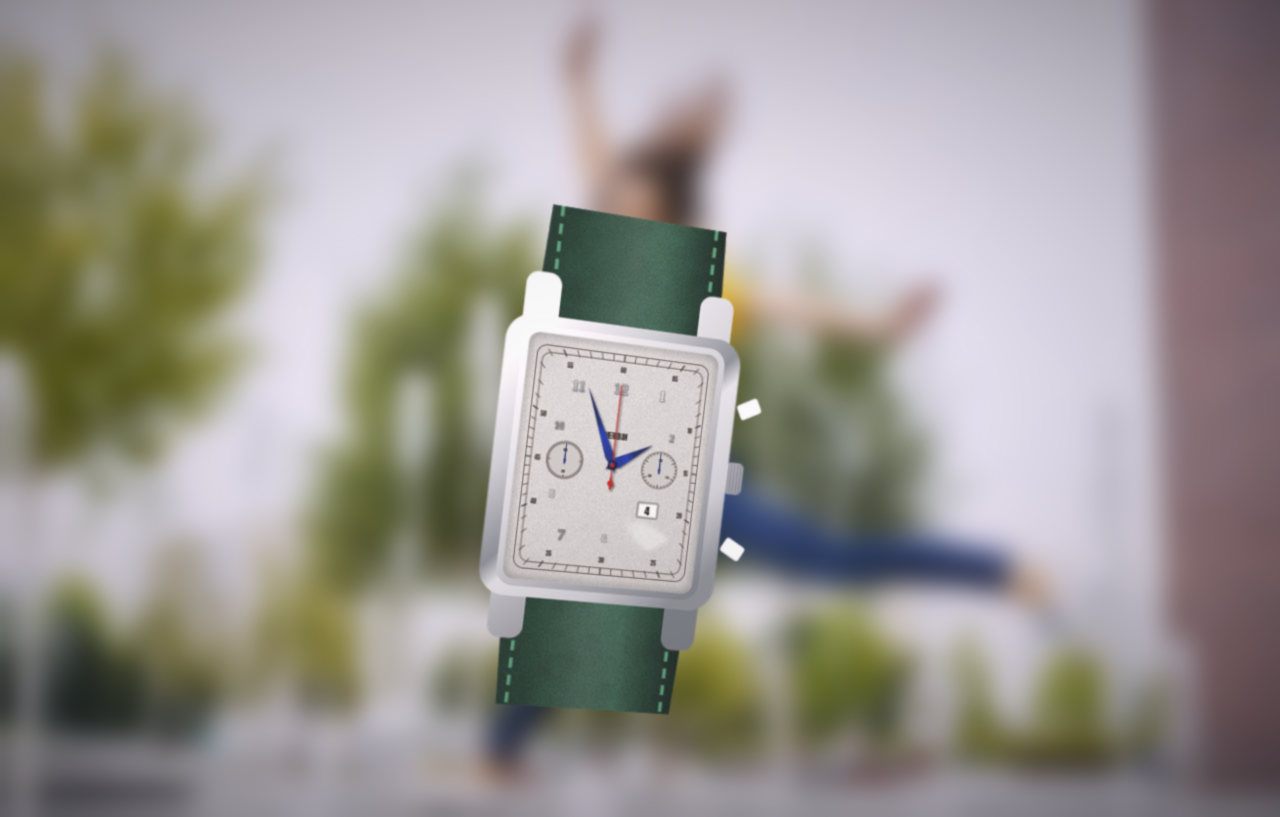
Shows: 1:56
